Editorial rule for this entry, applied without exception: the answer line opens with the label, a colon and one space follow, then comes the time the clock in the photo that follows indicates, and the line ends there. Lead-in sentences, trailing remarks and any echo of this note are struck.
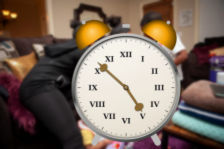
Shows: 4:52
